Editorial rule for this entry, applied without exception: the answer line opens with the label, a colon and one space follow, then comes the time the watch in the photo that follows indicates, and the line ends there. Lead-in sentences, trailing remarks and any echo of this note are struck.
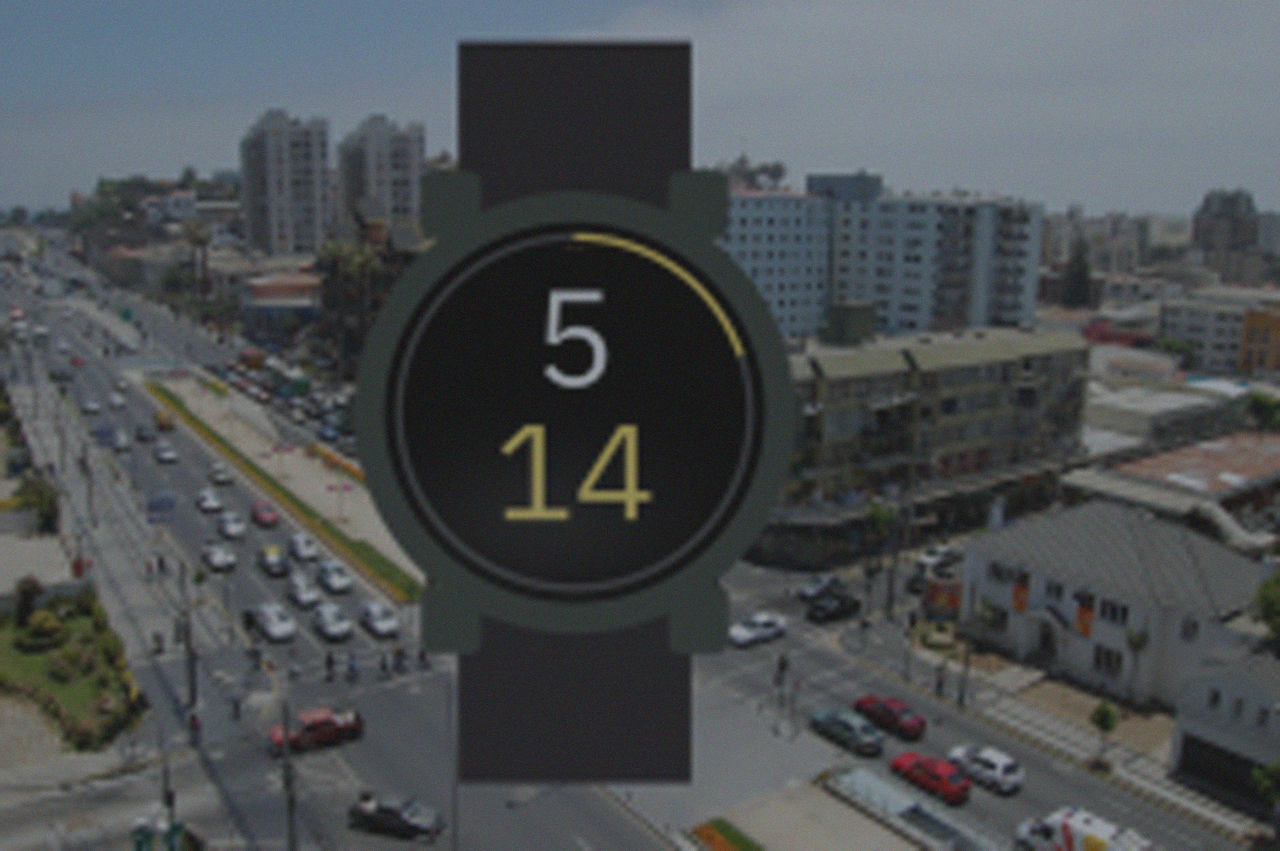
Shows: 5:14
